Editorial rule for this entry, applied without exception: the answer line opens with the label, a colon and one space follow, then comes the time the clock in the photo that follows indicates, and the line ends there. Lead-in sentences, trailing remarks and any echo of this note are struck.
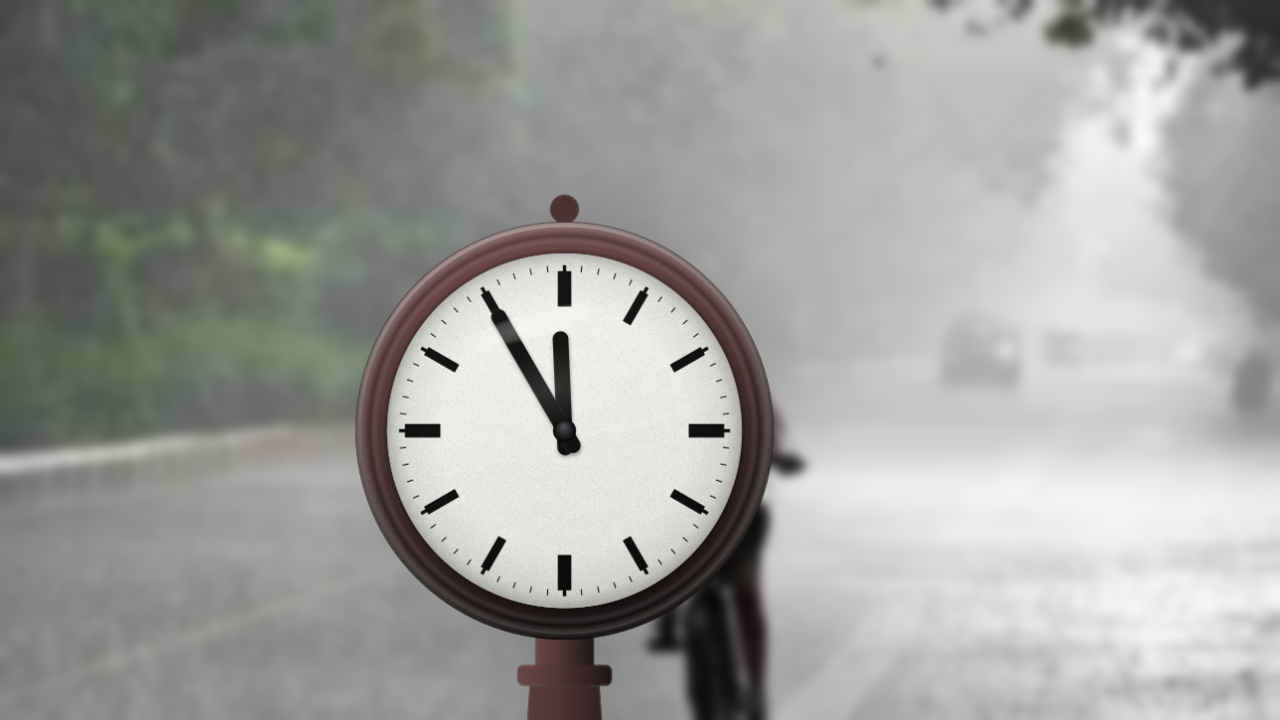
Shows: 11:55
